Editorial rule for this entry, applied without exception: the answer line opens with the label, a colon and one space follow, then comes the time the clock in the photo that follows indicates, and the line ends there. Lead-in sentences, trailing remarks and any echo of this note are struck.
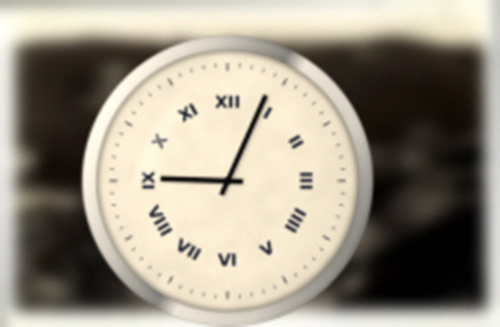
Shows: 9:04
